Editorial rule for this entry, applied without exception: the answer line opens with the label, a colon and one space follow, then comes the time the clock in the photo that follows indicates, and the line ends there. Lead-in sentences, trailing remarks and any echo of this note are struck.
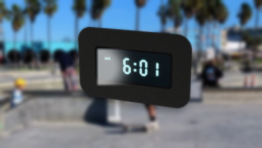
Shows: 6:01
